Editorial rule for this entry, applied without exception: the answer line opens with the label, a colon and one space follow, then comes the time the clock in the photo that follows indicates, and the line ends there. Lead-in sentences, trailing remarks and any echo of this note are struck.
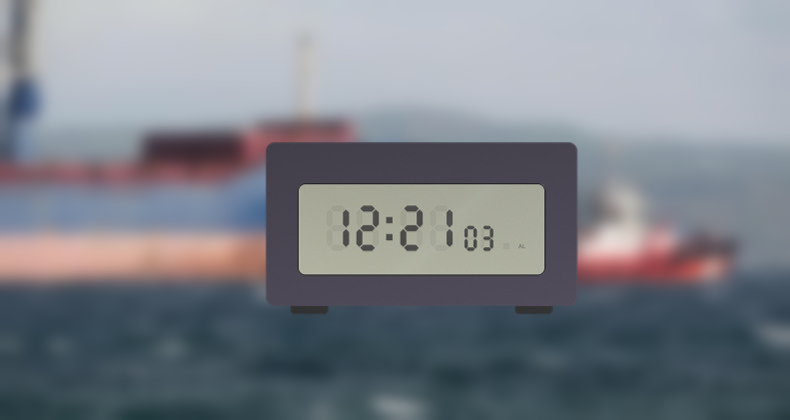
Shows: 12:21:03
